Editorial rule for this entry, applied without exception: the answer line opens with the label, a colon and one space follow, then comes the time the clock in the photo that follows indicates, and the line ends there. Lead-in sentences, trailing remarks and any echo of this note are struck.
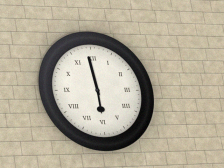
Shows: 5:59
